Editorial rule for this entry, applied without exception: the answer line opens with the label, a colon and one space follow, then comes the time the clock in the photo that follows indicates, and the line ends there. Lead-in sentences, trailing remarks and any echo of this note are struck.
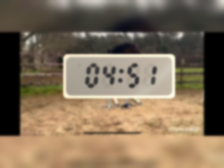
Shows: 4:51
